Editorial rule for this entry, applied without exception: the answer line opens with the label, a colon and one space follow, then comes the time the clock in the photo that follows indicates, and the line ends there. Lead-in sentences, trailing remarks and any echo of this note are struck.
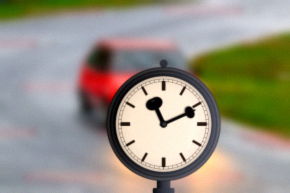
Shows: 11:11
